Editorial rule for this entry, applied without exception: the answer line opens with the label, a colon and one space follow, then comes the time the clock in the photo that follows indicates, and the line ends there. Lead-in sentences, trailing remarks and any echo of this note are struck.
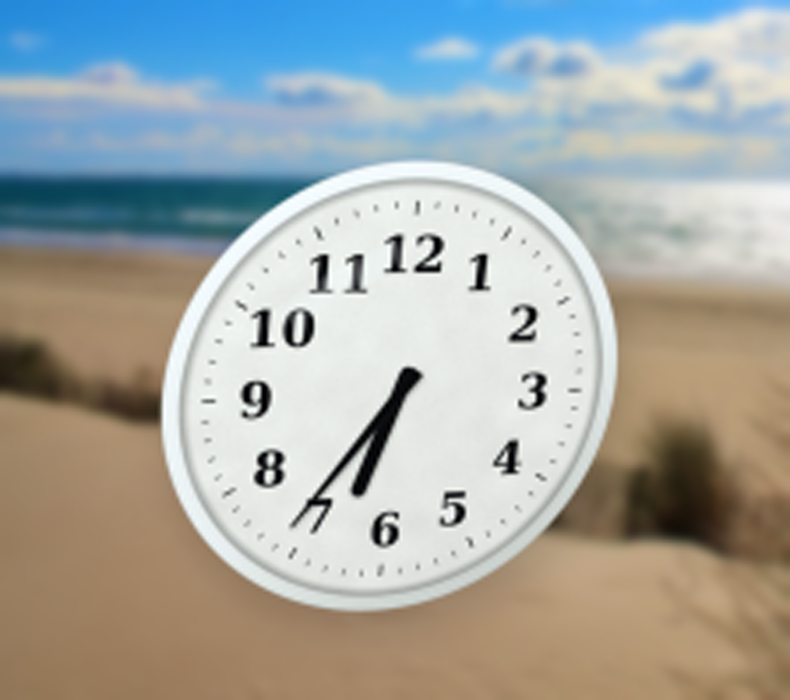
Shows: 6:36
